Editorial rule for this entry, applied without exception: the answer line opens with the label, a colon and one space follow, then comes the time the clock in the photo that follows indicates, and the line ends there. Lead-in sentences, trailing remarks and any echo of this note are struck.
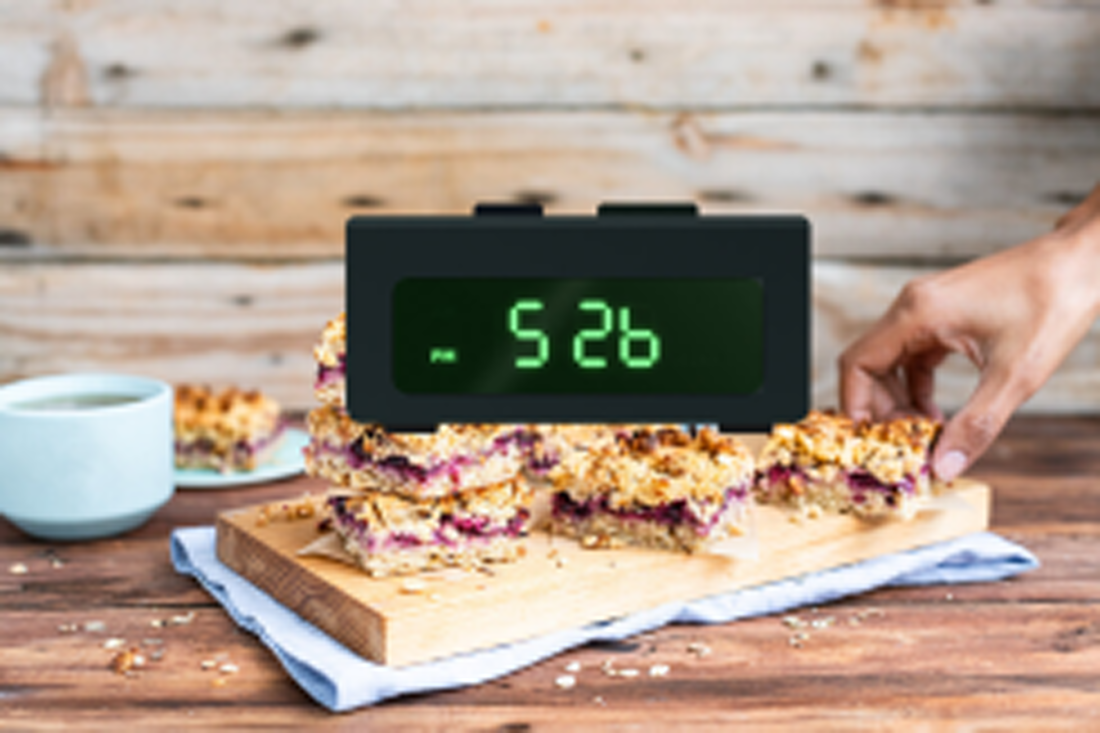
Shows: 5:26
